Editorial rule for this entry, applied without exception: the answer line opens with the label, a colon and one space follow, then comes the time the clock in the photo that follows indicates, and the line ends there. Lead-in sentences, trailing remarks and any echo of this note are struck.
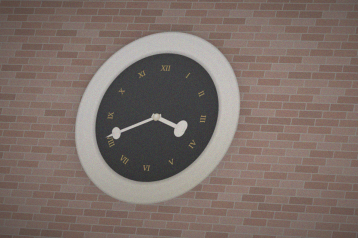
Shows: 3:41
